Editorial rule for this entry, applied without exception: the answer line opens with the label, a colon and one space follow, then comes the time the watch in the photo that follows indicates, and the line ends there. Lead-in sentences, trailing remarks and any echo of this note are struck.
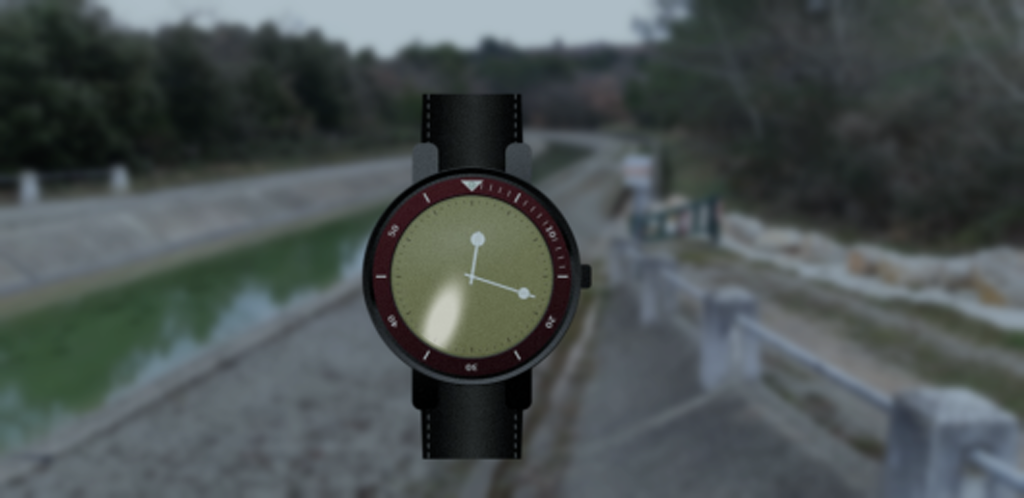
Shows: 12:18
